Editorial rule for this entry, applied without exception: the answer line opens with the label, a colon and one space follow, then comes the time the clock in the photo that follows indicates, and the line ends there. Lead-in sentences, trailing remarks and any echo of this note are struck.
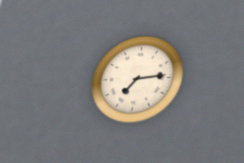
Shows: 7:14
